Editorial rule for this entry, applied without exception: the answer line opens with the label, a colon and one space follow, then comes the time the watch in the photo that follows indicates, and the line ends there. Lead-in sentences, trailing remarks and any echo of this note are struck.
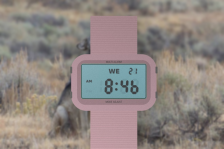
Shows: 8:46
